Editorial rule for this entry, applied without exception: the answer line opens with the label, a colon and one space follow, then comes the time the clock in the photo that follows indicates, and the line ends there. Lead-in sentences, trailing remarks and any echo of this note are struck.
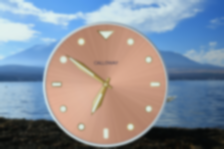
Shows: 6:51
